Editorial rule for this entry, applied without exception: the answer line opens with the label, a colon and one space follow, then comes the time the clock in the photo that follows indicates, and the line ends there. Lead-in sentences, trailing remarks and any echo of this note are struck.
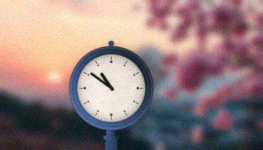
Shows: 10:51
